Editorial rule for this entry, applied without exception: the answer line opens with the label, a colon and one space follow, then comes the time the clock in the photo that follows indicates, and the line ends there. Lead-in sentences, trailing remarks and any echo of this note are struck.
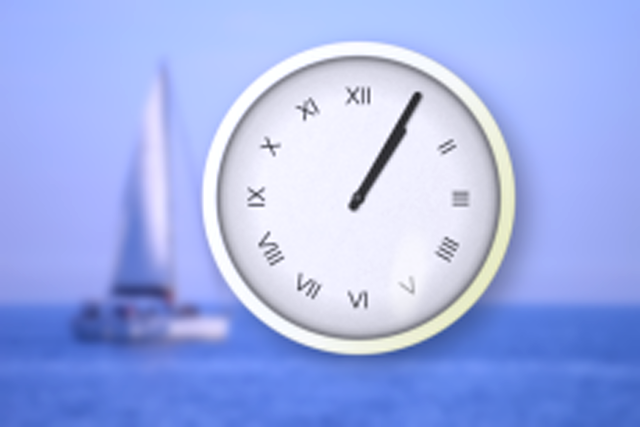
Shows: 1:05
